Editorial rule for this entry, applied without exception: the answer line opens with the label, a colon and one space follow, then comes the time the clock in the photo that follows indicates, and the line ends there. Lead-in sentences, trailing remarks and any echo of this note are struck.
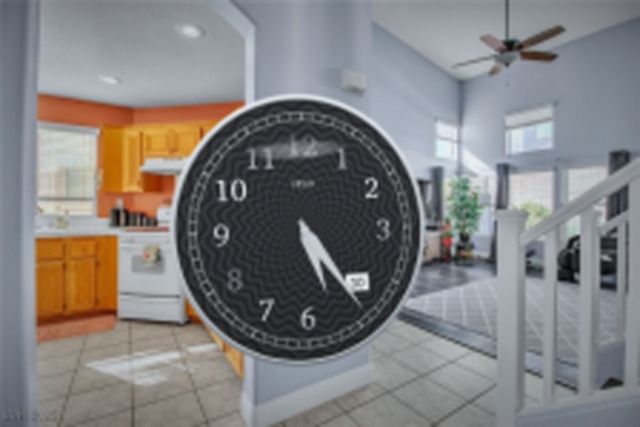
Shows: 5:24
